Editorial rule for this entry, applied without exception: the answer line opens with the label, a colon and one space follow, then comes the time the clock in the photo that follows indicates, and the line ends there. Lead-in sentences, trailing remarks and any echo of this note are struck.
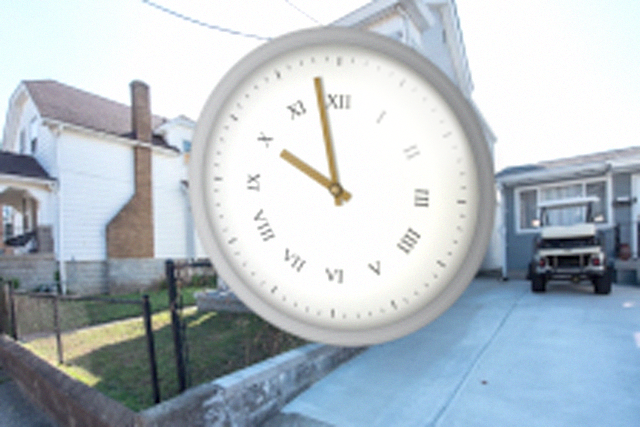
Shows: 9:58
